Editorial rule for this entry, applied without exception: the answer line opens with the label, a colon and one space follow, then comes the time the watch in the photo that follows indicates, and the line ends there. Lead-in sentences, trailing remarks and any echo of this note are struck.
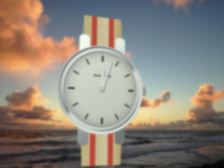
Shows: 12:03
